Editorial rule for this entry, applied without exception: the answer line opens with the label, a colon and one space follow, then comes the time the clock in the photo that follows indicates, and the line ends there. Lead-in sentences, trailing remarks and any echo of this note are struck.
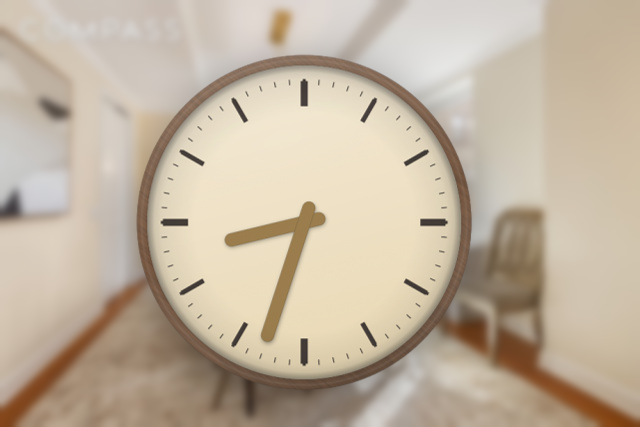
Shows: 8:33
